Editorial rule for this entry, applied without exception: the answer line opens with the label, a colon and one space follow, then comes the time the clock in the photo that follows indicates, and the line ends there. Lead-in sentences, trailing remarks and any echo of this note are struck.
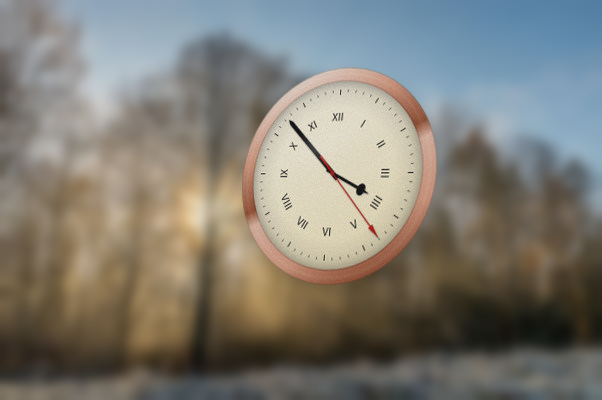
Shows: 3:52:23
